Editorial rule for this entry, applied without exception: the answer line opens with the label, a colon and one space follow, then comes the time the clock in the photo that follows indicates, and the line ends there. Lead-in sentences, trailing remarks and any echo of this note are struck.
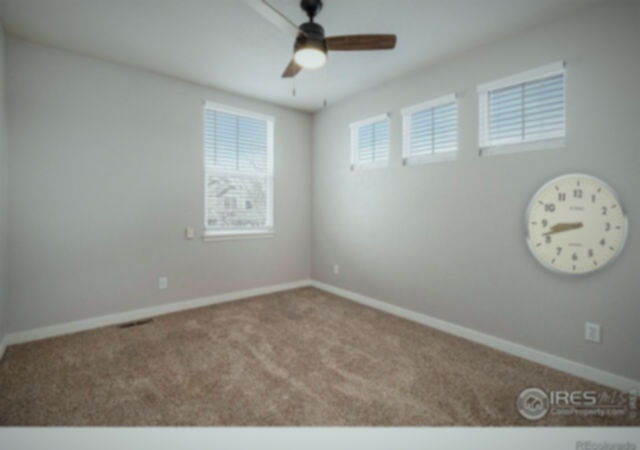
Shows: 8:42
